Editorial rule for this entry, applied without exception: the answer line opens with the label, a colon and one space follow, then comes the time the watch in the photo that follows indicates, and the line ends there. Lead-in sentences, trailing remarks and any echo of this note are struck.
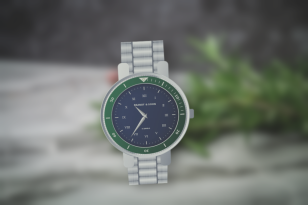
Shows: 10:36
